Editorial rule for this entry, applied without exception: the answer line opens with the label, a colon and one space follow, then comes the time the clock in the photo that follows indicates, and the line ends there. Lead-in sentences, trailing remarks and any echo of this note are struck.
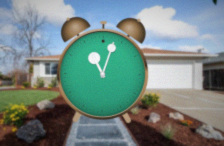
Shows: 11:03
